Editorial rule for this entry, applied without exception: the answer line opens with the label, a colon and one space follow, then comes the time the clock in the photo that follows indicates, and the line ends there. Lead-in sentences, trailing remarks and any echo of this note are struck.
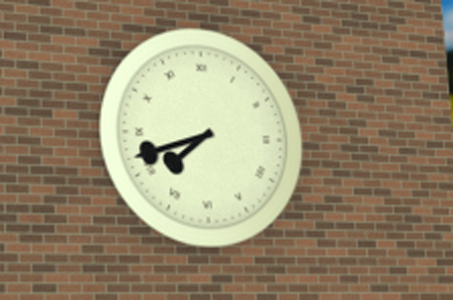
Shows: 7:42
